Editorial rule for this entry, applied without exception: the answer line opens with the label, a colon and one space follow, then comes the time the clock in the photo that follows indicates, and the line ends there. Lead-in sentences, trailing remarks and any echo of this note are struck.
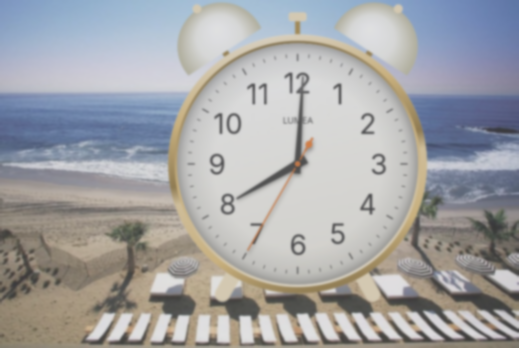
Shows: 8:00:35
